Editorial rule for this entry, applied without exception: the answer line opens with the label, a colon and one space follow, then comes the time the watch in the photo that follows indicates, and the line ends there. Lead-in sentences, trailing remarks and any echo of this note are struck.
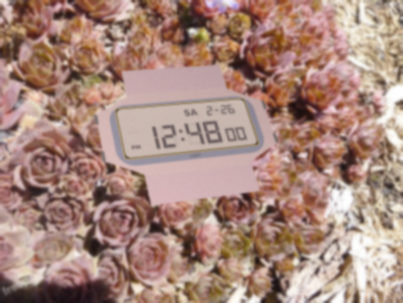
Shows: 12:48:00
